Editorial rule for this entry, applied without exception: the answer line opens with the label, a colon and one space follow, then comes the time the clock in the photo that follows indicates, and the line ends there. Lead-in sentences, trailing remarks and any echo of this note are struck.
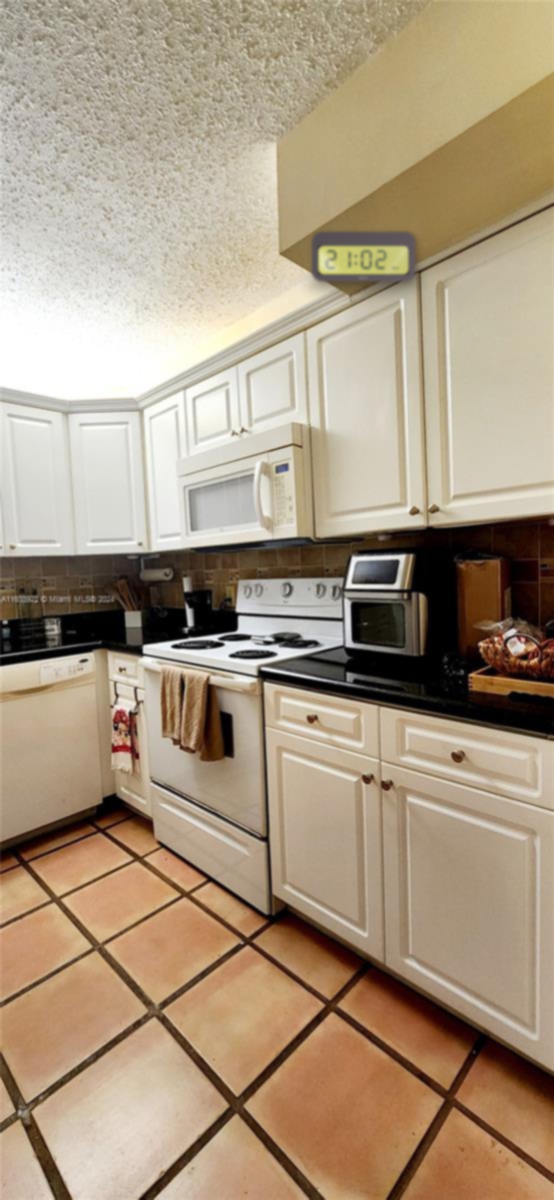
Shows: 21:02
